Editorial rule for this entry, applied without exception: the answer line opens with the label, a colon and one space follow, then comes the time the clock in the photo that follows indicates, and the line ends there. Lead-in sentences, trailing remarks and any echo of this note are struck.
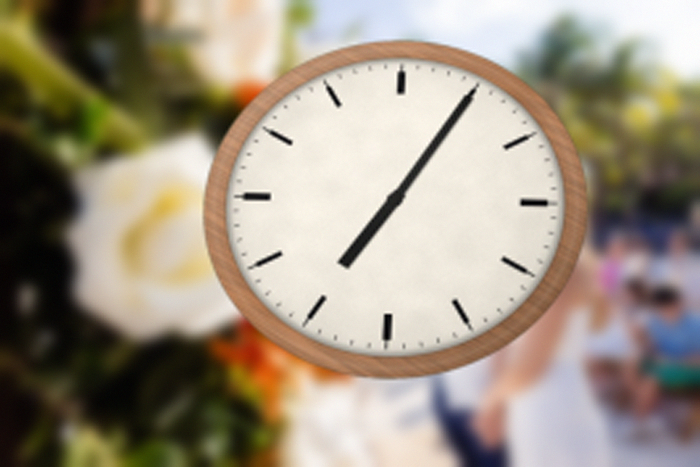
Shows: 7:05
